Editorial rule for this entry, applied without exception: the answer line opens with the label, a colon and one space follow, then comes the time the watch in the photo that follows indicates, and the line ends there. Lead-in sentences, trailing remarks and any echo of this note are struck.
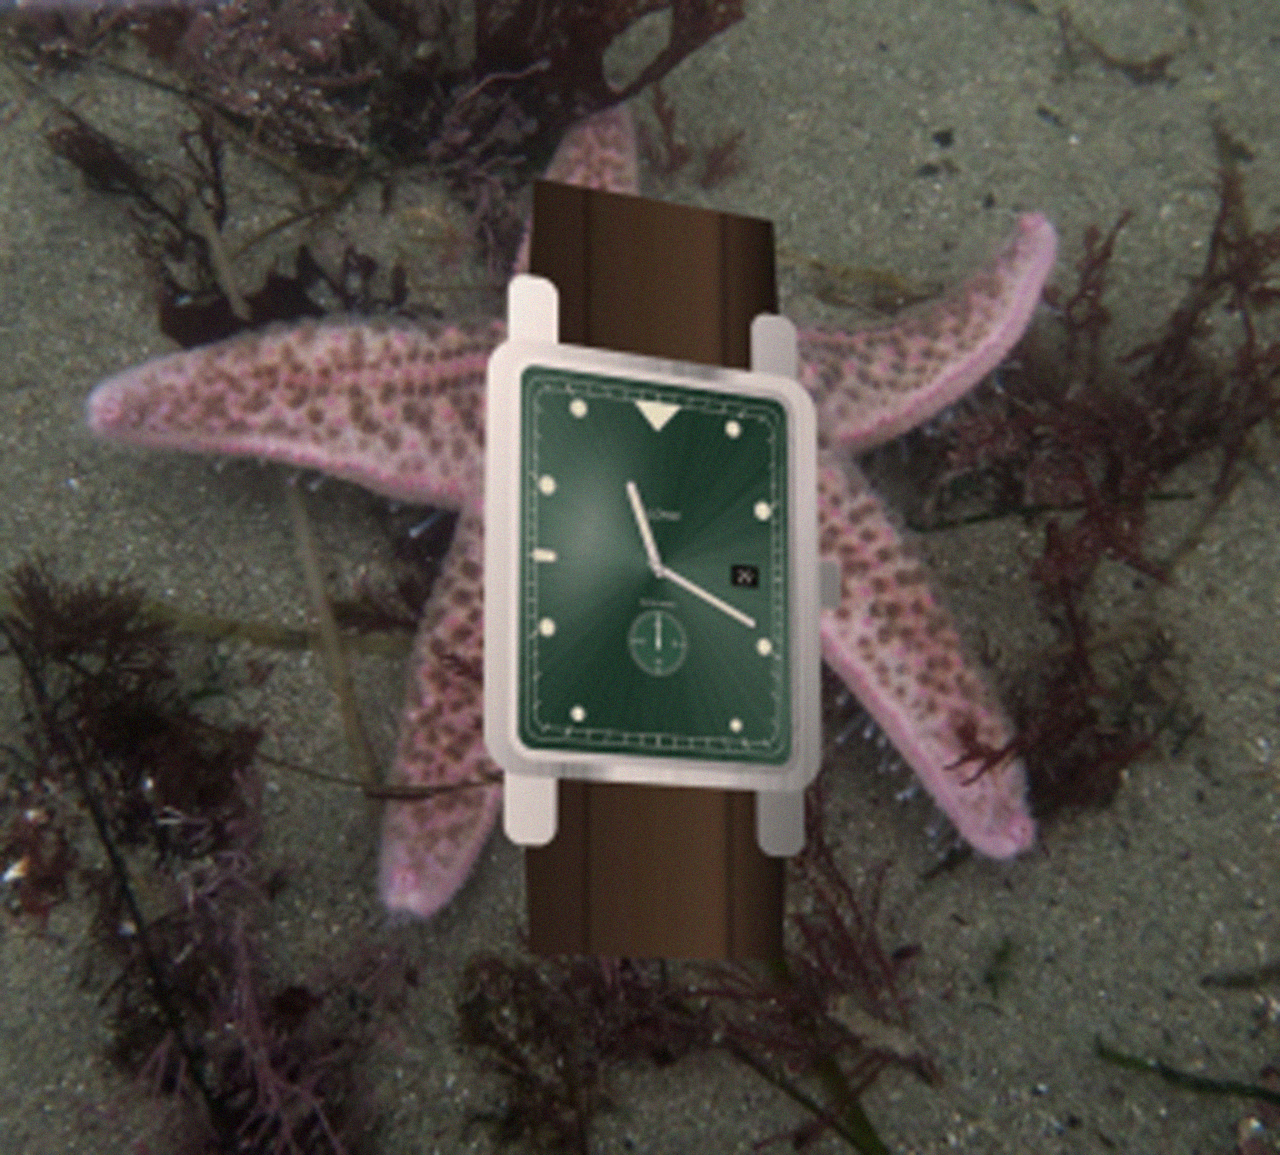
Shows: 11:19
